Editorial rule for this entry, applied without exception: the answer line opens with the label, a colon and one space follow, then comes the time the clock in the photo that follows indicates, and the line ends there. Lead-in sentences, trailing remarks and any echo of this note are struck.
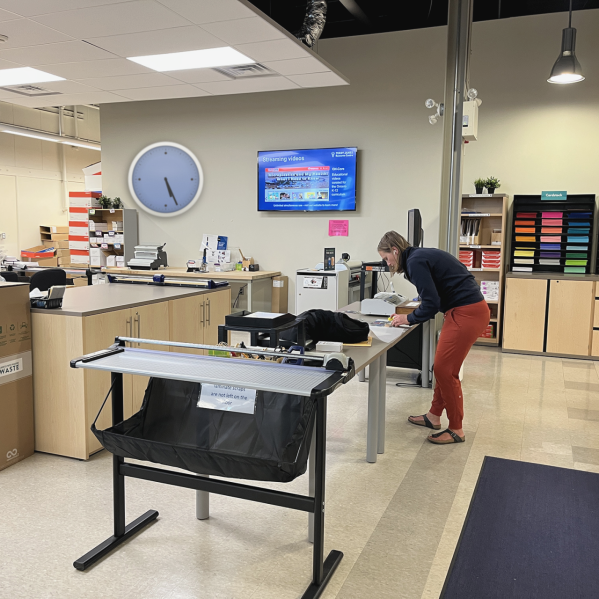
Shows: 5:26
